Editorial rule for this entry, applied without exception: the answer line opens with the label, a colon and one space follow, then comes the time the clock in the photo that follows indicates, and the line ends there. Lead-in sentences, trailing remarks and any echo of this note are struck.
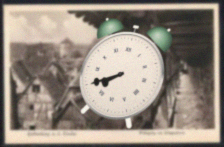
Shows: 7:40
